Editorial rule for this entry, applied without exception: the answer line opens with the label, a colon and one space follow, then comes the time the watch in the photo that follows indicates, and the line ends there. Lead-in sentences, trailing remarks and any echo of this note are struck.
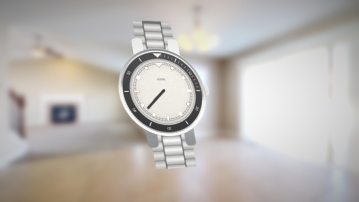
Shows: 7:38
